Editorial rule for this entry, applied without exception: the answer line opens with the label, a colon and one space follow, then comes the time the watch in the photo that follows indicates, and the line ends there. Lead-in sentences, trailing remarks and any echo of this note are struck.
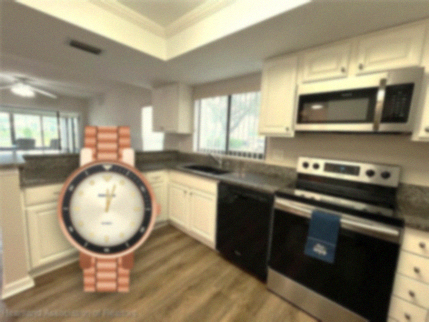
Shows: 12:03
